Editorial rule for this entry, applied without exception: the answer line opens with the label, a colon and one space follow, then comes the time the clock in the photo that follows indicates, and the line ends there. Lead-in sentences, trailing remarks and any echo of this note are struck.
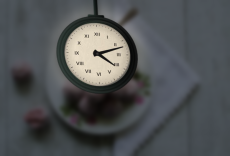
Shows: 4:12
